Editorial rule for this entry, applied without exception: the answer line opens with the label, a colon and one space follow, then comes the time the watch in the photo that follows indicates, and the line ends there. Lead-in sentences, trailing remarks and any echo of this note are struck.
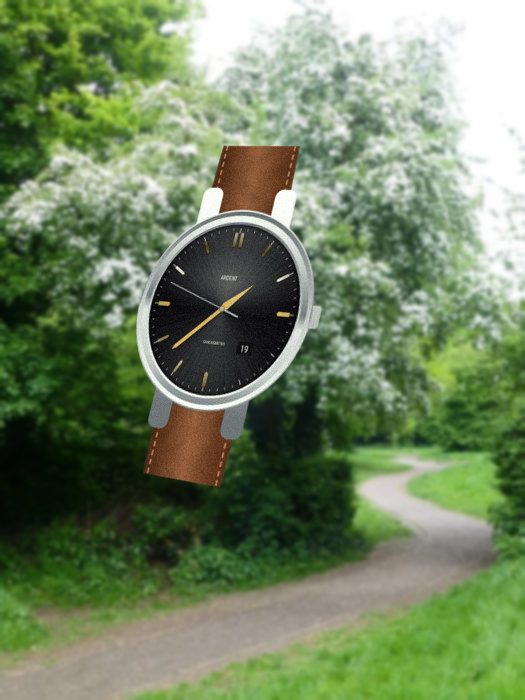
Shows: 1:37:48
